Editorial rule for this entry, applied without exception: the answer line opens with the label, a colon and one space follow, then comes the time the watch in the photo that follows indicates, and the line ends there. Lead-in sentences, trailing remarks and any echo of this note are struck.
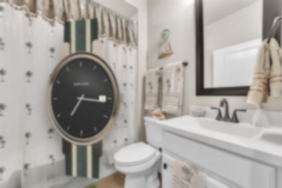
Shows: 7:16
